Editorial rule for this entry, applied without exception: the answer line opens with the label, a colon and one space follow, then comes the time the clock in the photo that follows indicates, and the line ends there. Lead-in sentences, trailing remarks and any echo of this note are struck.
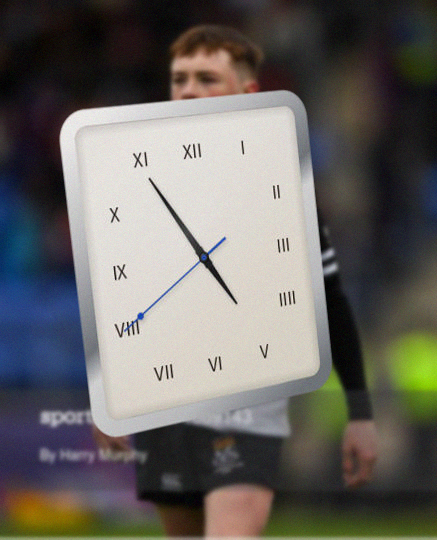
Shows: 4:54:40
